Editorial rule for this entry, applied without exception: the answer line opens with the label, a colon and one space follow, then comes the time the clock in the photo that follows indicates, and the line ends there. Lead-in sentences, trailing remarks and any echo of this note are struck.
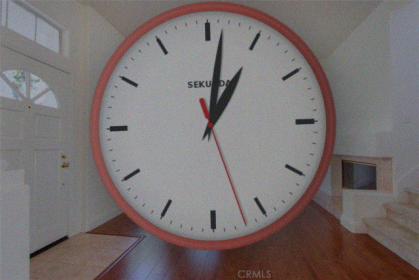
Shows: 1:01:27
